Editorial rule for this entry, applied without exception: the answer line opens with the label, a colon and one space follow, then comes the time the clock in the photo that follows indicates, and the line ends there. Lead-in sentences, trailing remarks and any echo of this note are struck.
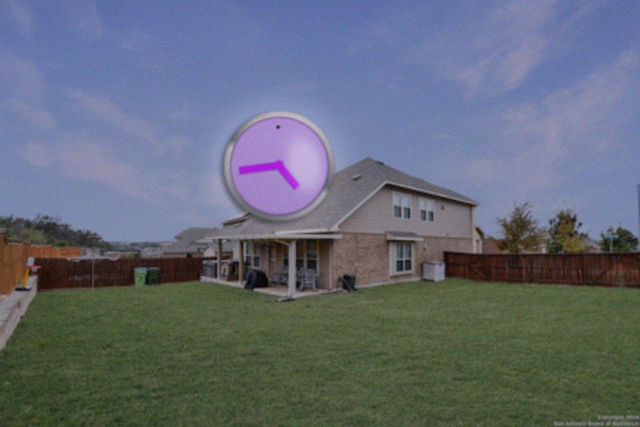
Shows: 4:44
